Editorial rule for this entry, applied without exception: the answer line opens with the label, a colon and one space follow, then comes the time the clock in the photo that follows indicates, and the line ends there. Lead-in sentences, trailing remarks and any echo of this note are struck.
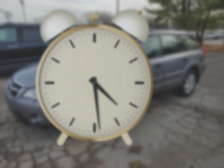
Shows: 4:29
